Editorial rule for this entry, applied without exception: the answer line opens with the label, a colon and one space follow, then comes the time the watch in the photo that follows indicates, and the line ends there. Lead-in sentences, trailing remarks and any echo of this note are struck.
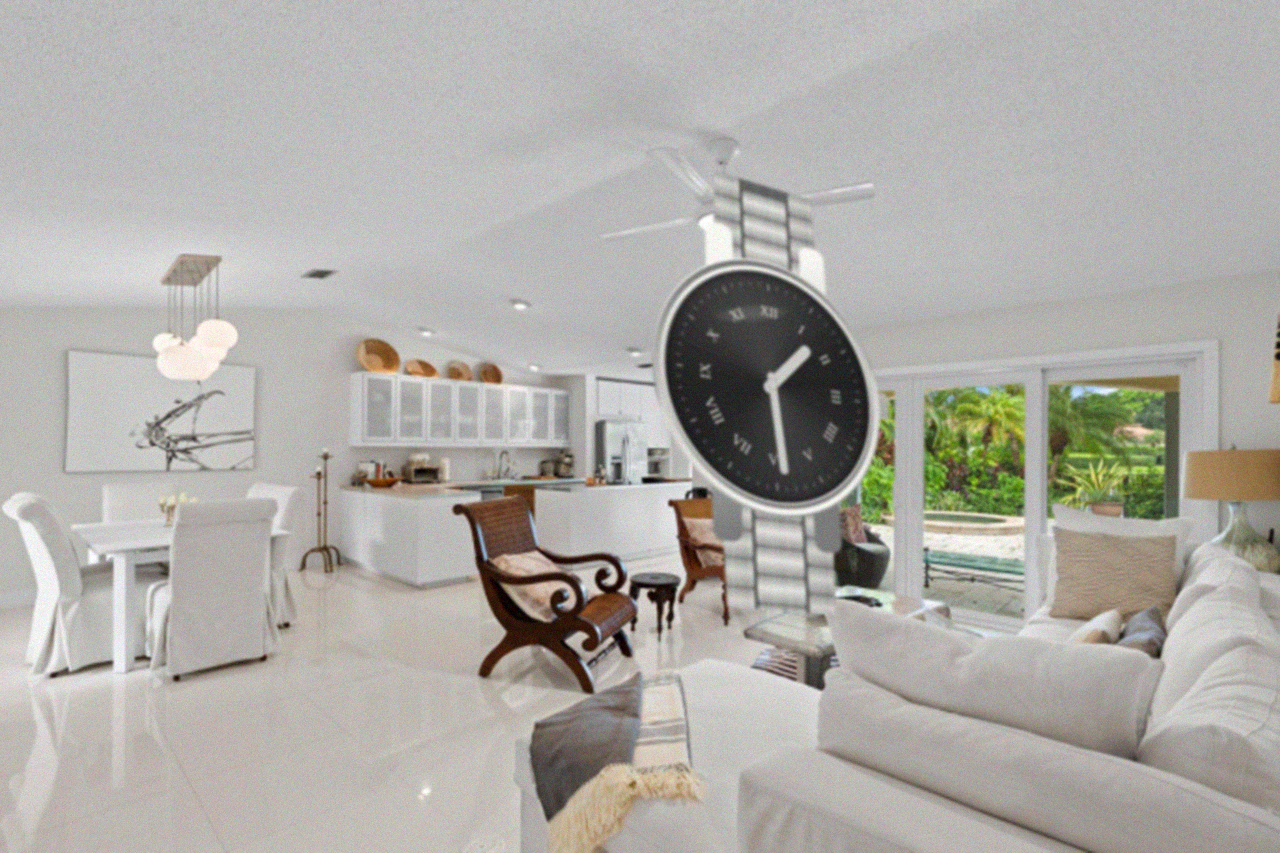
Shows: 1:29
